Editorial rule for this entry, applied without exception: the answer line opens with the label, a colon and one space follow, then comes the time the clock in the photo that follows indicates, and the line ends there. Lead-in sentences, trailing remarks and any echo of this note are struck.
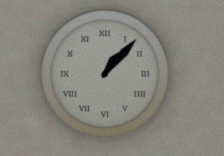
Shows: 1:07
